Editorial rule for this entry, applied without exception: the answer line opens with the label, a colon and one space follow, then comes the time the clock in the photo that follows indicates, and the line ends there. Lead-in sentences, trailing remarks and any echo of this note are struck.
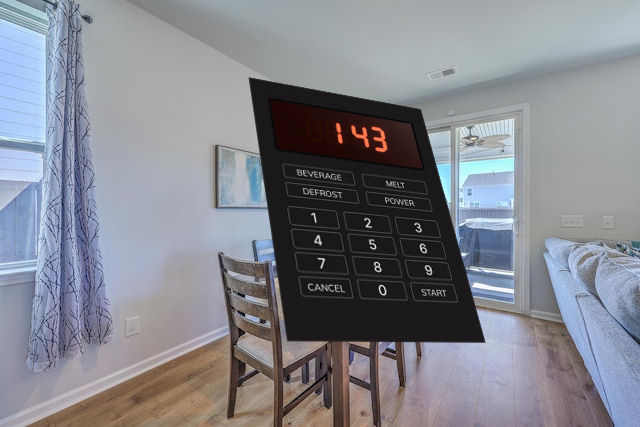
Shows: 1:43
